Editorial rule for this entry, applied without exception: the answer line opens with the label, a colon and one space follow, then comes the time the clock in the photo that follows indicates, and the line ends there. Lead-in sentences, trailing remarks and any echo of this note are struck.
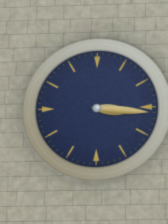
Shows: 3:16
